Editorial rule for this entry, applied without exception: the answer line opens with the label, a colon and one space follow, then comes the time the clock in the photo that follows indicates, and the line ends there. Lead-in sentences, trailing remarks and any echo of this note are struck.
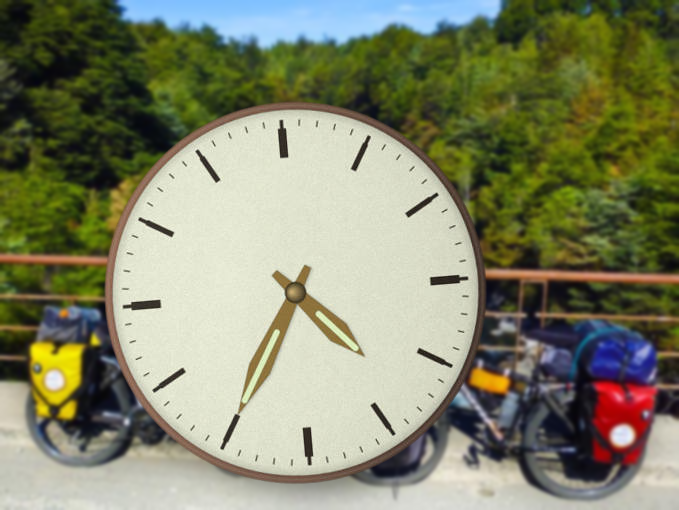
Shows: 4:35
